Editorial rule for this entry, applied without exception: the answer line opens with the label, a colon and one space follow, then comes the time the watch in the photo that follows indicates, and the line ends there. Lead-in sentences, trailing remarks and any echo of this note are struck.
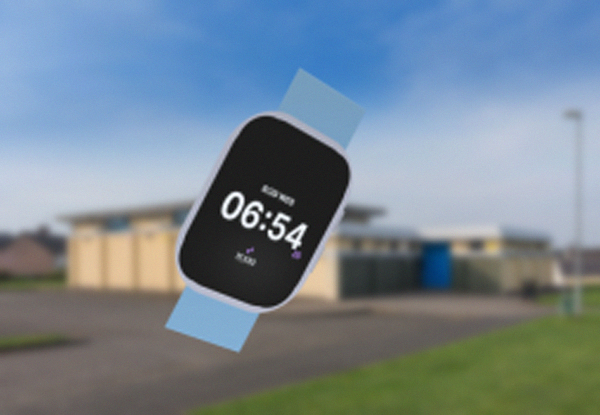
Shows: 6:54
